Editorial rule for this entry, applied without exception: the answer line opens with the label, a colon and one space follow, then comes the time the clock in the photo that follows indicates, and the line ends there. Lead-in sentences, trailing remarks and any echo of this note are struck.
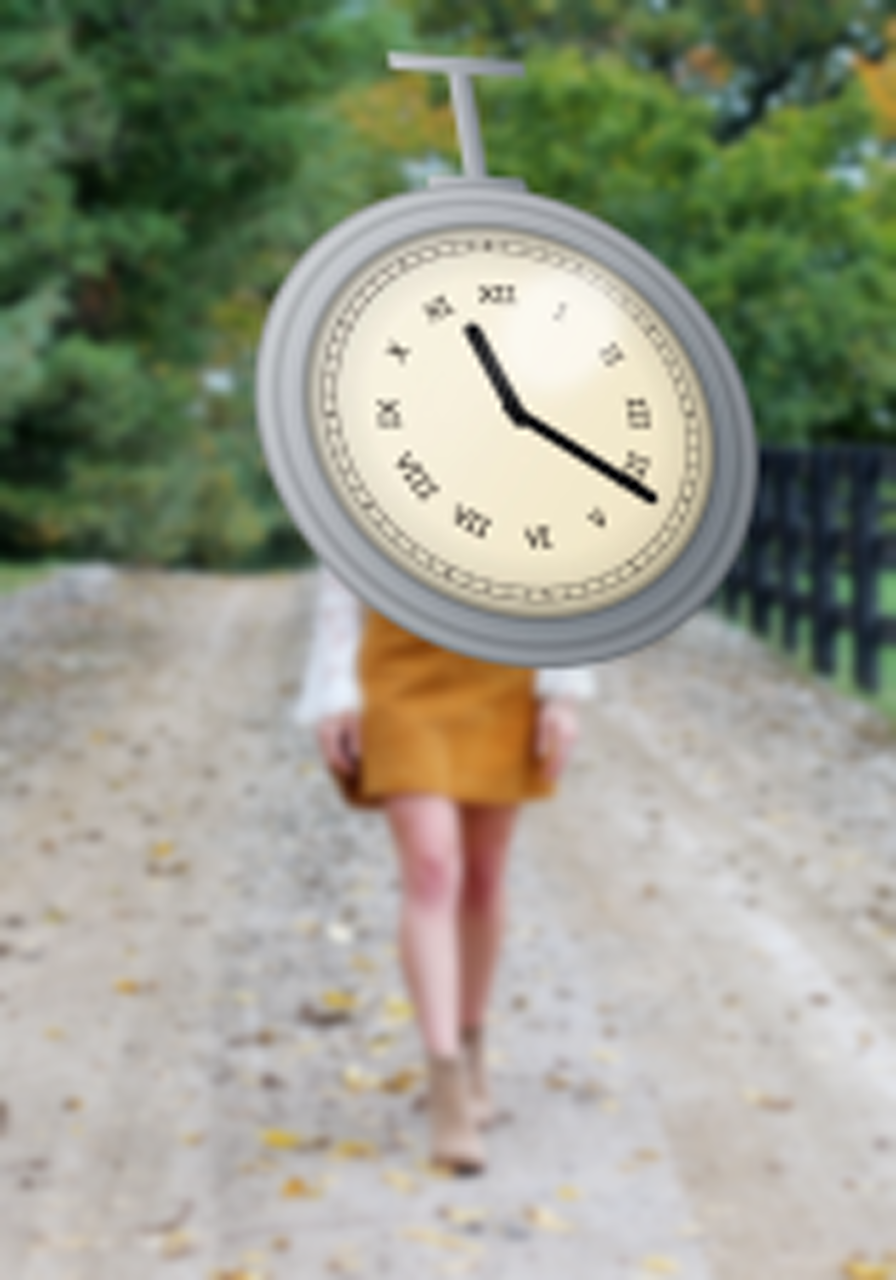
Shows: 11:21
